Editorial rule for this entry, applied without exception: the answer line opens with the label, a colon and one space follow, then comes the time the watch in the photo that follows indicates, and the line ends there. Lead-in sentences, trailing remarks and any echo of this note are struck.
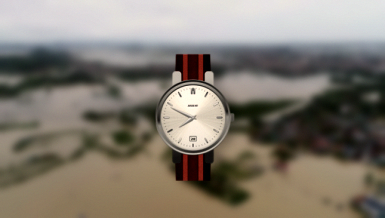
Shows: 7:49
